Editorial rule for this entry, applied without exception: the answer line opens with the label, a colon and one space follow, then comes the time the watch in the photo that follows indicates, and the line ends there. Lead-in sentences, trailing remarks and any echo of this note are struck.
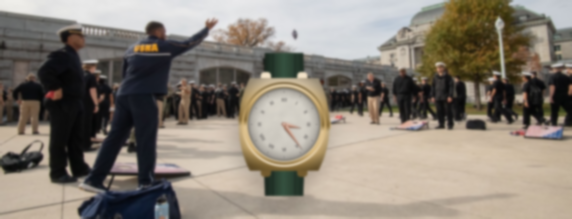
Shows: 3:24
